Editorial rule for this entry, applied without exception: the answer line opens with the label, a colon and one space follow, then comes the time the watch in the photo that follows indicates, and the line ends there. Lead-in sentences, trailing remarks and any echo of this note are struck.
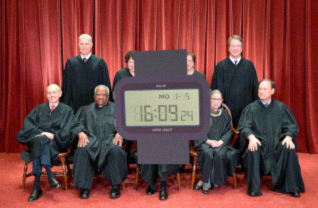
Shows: 16:09:24
